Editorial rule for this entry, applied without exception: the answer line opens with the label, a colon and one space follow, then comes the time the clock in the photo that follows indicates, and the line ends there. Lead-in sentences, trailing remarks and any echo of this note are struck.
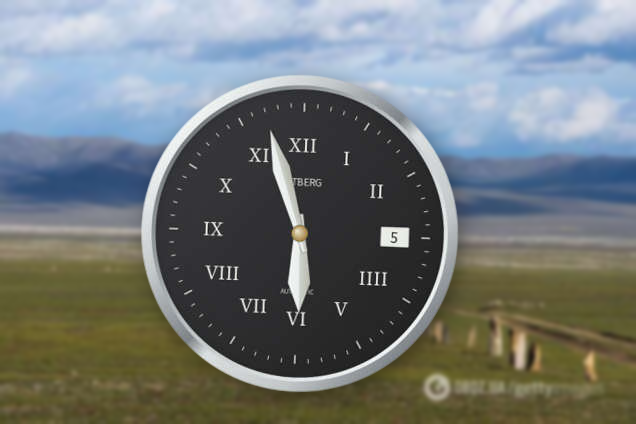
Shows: 5:57
